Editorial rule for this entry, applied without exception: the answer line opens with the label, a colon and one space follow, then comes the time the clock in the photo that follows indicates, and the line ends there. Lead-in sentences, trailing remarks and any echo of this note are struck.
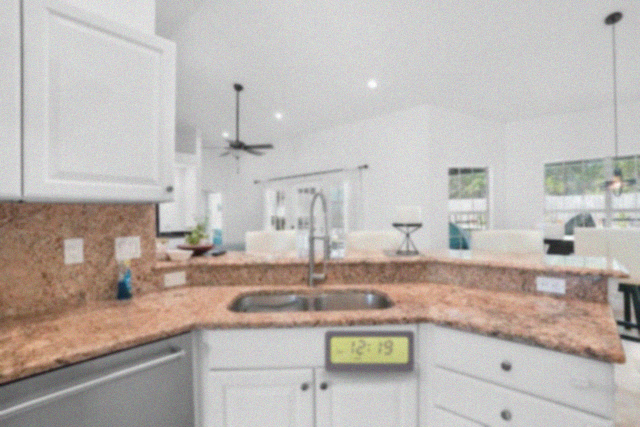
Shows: 12:19
